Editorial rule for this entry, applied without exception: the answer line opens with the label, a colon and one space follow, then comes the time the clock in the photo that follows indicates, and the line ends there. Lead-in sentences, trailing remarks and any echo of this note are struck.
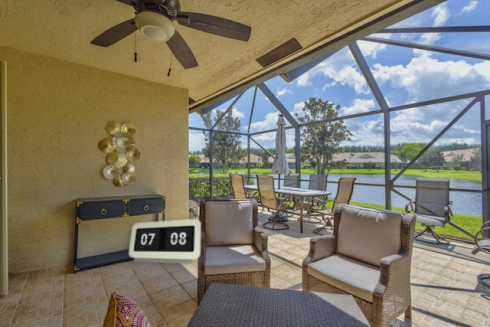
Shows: 7:08
